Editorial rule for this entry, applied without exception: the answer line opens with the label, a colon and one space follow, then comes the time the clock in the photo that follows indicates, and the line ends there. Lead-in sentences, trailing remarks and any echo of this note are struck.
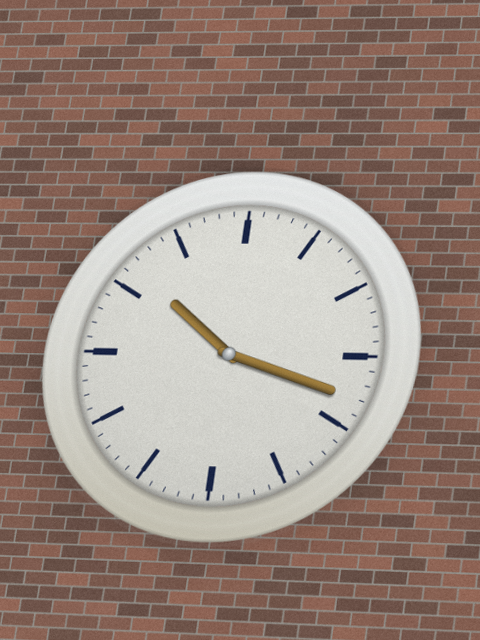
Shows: 10:18
